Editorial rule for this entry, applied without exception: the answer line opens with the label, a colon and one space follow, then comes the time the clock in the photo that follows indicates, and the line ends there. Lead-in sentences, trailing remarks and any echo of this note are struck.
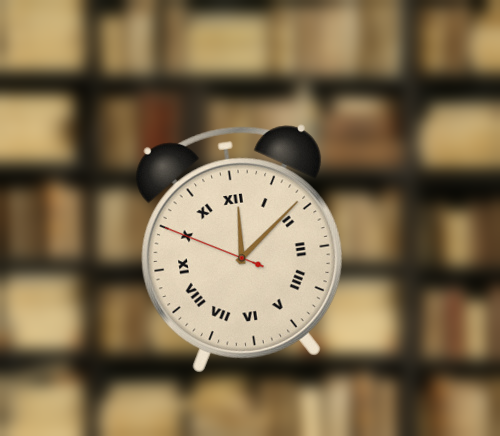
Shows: 12:08:50
